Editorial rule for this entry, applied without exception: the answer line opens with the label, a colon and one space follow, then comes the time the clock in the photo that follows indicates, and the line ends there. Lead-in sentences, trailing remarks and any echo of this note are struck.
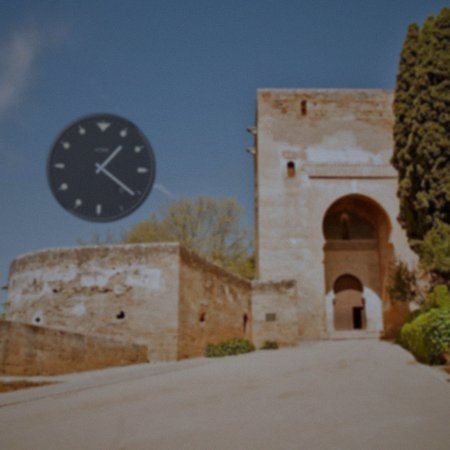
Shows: 1:21
